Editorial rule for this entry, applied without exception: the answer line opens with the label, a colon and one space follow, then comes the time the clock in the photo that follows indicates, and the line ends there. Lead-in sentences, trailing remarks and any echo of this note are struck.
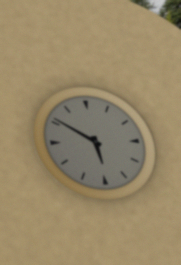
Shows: 5:51
